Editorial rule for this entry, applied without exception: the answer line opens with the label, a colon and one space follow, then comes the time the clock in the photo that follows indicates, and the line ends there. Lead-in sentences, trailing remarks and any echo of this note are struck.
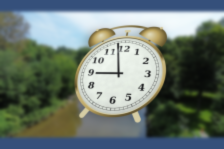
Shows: 8:58
